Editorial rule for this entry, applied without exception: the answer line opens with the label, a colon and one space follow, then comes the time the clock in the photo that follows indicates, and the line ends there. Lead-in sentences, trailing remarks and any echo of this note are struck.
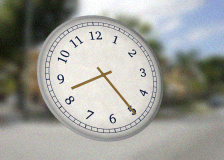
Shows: 8:25
